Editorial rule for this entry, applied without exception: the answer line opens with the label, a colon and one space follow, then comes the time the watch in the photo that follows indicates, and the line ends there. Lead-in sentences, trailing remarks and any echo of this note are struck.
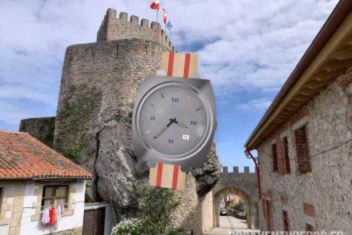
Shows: 3:37
